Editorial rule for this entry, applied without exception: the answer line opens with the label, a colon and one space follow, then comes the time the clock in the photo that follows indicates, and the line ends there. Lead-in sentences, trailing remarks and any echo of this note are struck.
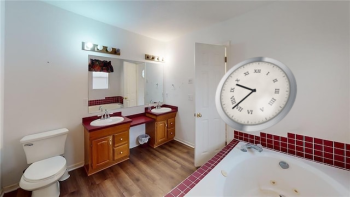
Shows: 9:37
